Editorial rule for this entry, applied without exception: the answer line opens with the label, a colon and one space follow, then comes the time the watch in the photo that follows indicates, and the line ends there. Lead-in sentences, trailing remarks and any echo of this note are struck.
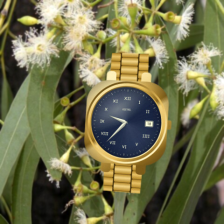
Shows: 9:37
